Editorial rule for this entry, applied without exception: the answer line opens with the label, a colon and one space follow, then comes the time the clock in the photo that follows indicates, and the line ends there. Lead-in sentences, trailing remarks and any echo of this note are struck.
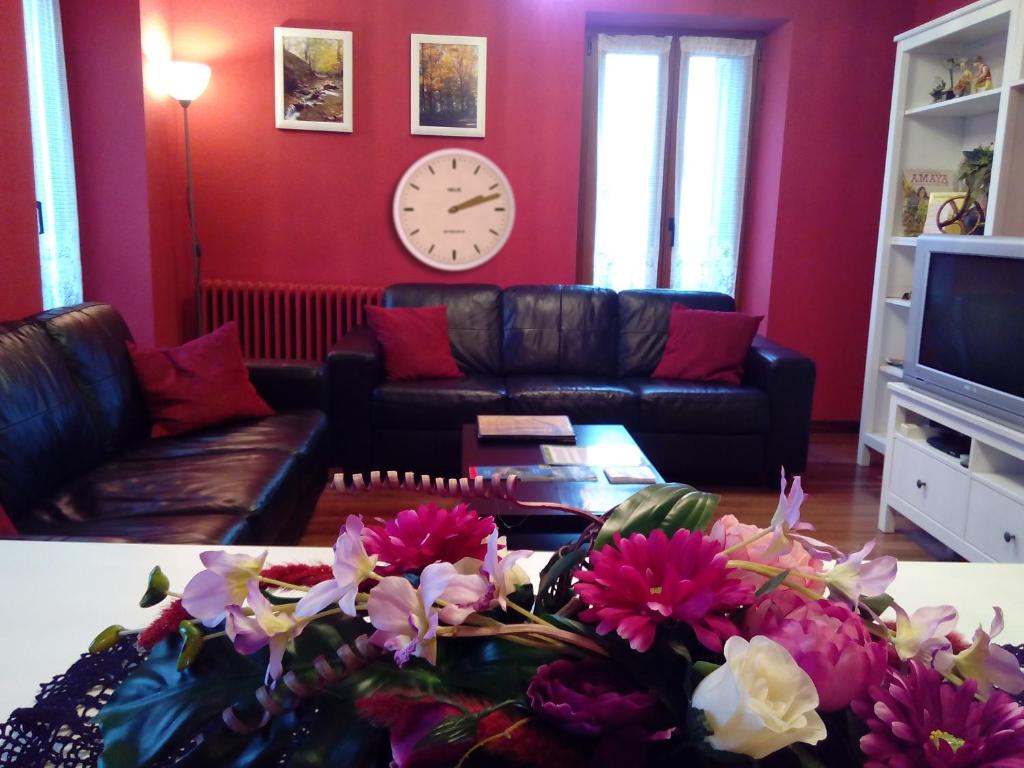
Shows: 2:12
